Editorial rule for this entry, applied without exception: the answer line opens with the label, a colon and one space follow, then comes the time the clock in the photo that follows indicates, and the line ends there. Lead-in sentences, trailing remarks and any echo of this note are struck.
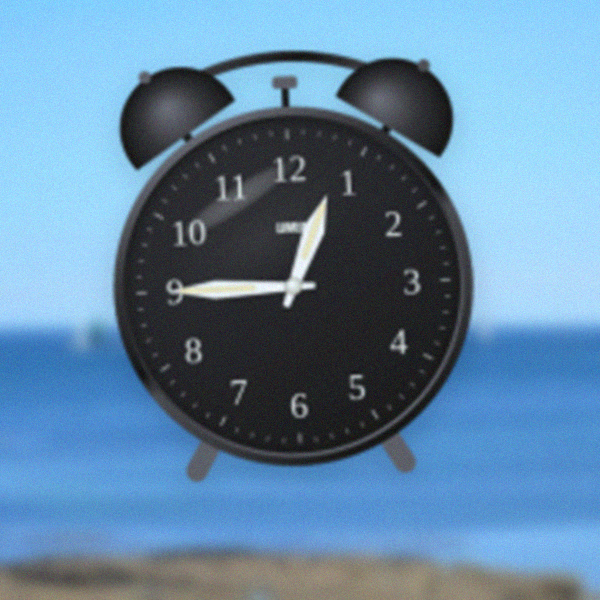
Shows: 12:45
